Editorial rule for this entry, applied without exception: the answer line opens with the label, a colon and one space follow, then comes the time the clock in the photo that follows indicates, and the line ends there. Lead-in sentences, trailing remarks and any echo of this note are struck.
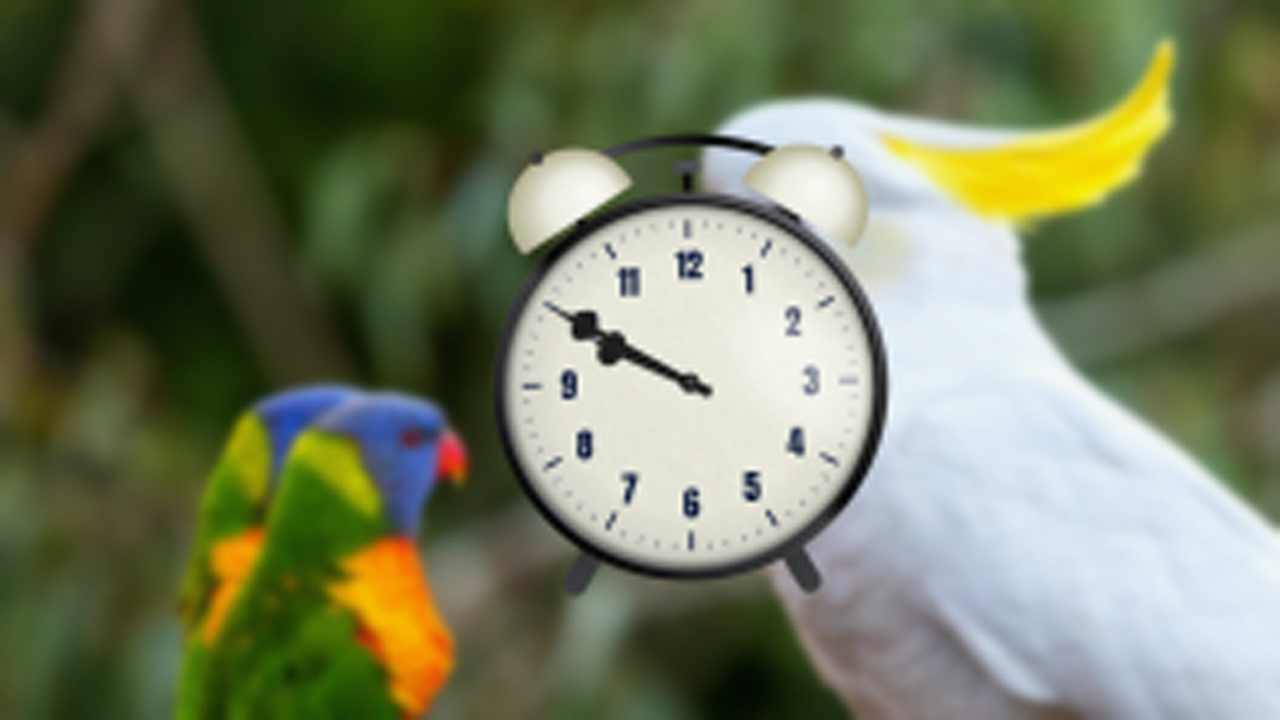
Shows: 9:50
